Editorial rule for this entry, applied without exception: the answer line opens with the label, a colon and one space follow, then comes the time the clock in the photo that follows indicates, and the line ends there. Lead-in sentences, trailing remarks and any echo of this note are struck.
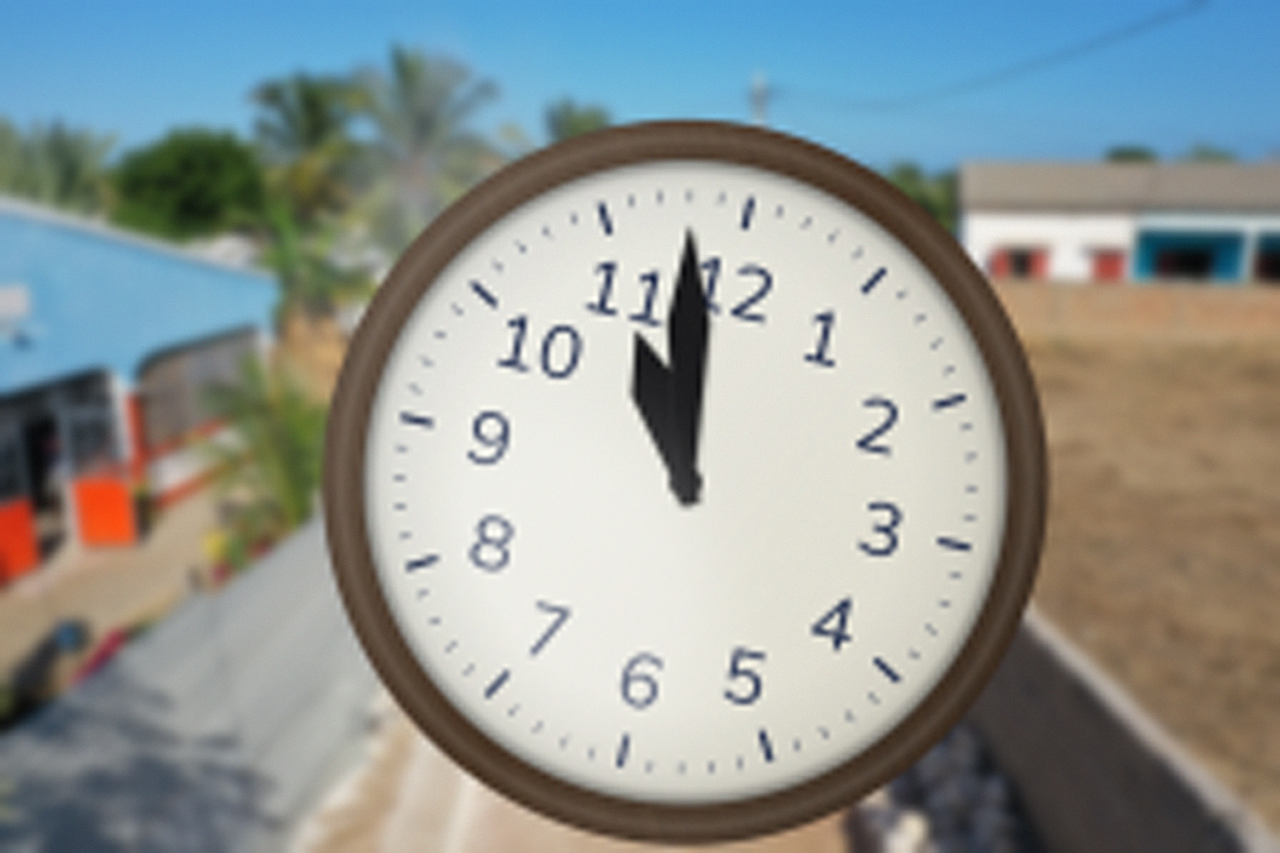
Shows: 10:58
